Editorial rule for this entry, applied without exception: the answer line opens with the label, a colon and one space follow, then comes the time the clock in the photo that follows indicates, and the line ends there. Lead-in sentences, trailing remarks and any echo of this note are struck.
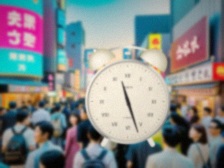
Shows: 11:27
